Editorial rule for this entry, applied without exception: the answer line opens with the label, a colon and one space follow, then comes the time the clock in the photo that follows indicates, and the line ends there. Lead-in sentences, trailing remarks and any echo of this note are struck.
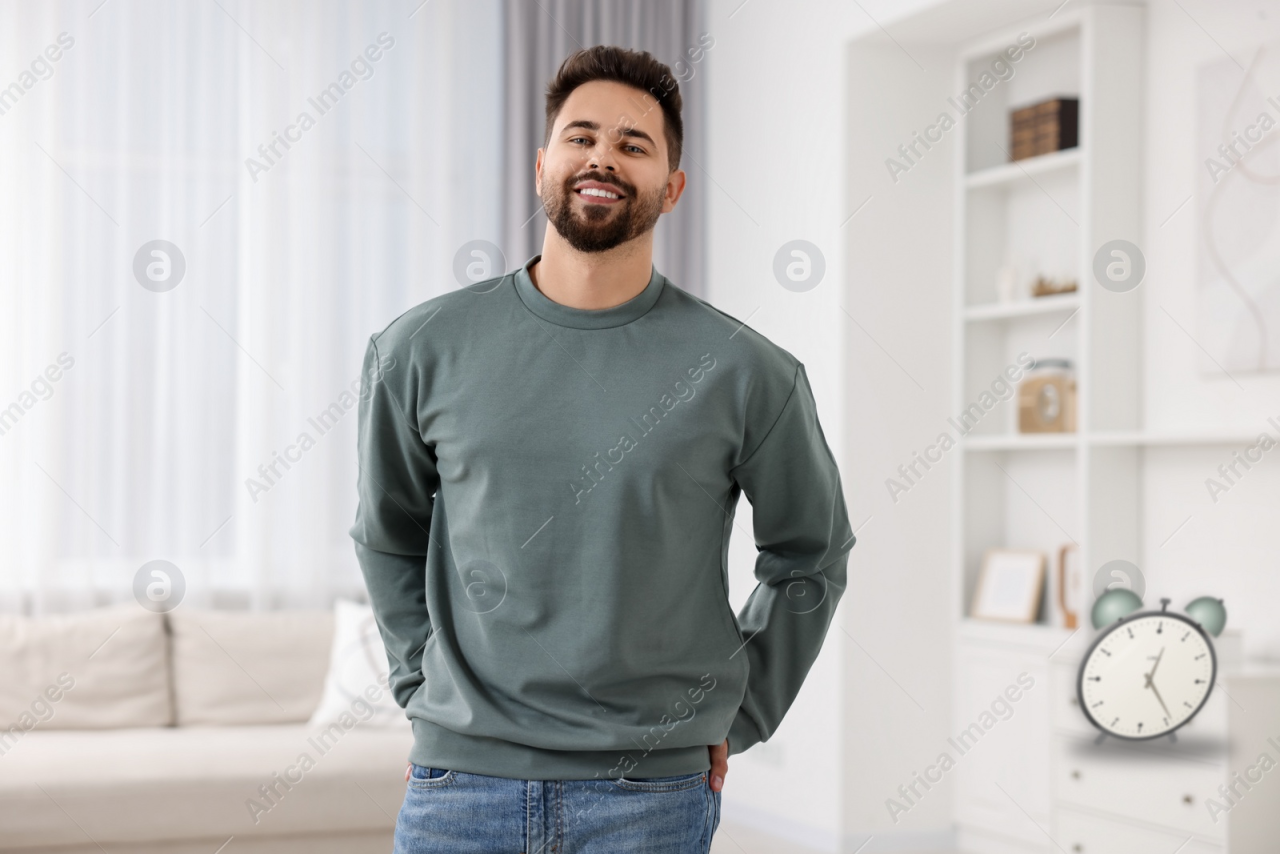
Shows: 12:24
